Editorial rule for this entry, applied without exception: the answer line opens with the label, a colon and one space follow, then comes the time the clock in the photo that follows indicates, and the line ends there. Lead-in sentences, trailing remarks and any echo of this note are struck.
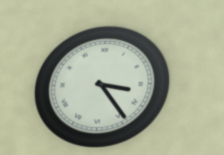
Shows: 3:24
